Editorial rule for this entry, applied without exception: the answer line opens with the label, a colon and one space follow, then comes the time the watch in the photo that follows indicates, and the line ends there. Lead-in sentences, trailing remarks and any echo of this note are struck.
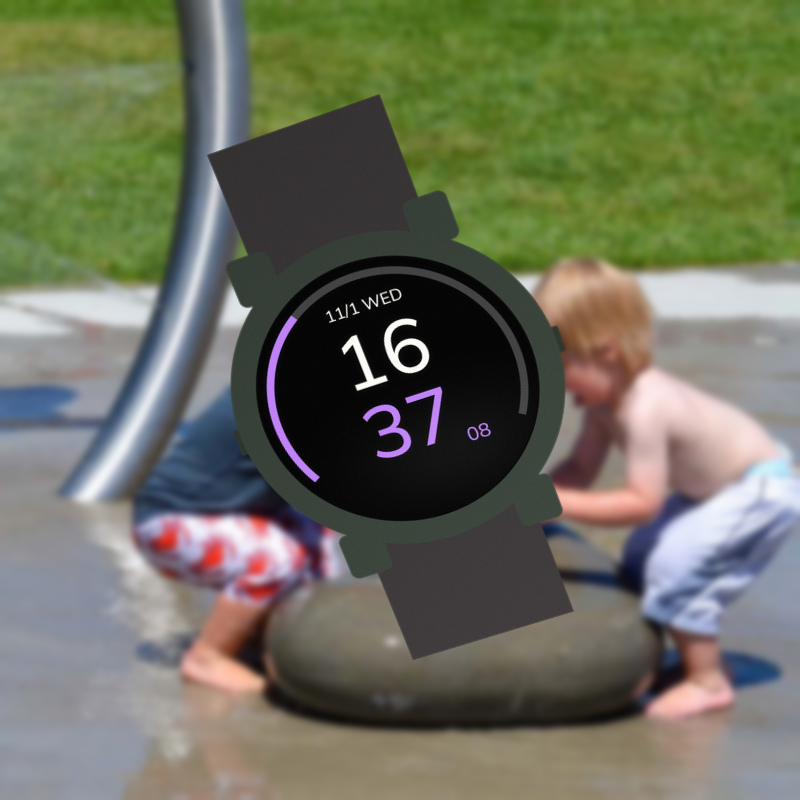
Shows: 16:37:08
